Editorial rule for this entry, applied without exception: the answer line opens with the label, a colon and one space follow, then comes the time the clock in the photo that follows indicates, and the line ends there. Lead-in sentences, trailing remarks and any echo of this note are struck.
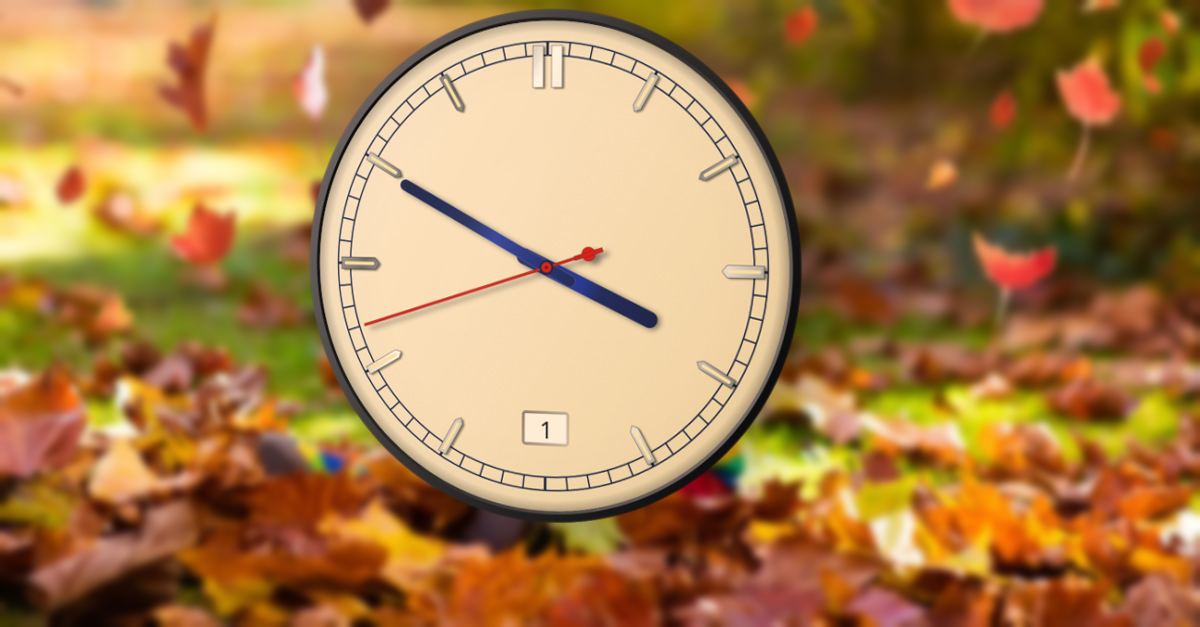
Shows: 3:49:42
